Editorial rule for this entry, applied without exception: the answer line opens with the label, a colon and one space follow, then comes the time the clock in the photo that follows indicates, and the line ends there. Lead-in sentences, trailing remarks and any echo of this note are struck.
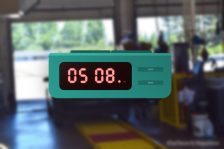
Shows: 5:08
